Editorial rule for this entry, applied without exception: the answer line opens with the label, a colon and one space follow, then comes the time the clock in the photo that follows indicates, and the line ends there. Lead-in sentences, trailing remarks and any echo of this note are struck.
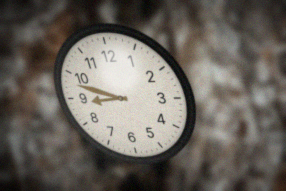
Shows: 8:48
